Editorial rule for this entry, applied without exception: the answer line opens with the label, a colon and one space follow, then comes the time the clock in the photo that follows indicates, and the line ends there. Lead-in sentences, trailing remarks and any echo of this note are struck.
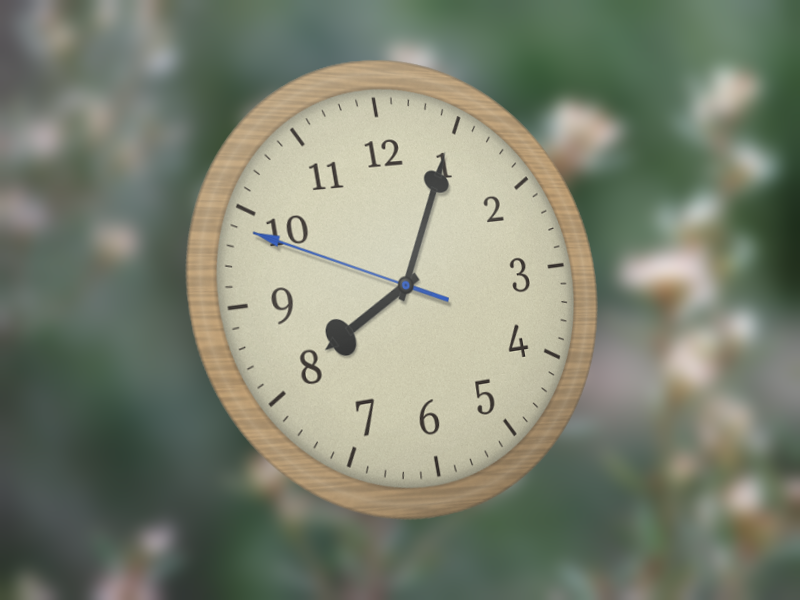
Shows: 8:04:49
